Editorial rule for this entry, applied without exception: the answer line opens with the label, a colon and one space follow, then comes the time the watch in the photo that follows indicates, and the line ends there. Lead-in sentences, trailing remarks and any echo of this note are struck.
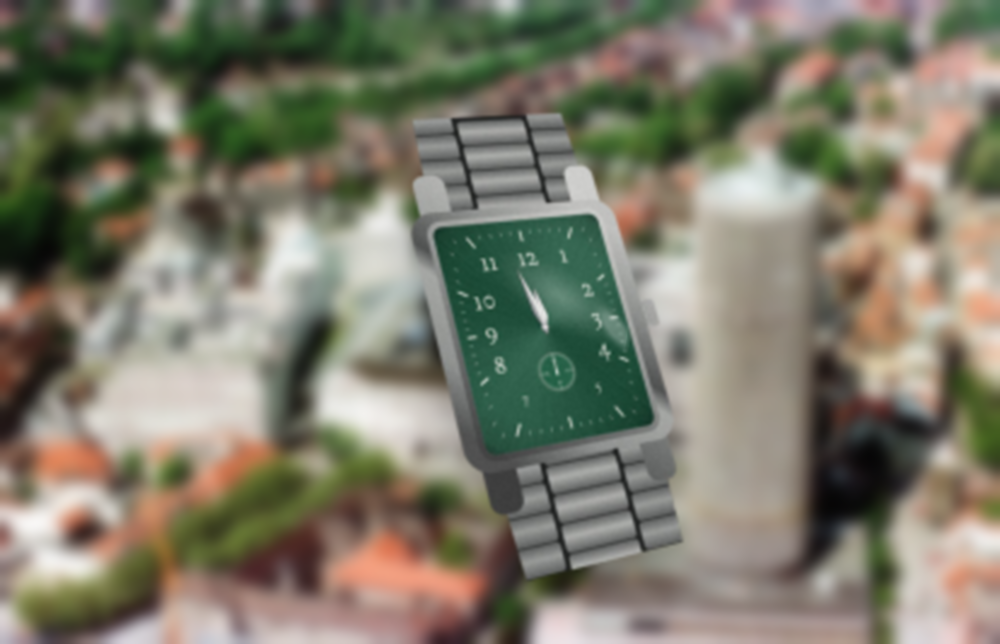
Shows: 11:58
